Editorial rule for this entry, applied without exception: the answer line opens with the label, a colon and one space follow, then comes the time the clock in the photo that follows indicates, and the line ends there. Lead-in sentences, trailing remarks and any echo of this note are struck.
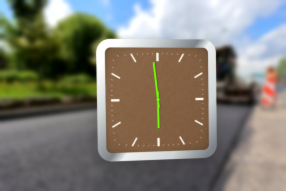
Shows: 5:59
